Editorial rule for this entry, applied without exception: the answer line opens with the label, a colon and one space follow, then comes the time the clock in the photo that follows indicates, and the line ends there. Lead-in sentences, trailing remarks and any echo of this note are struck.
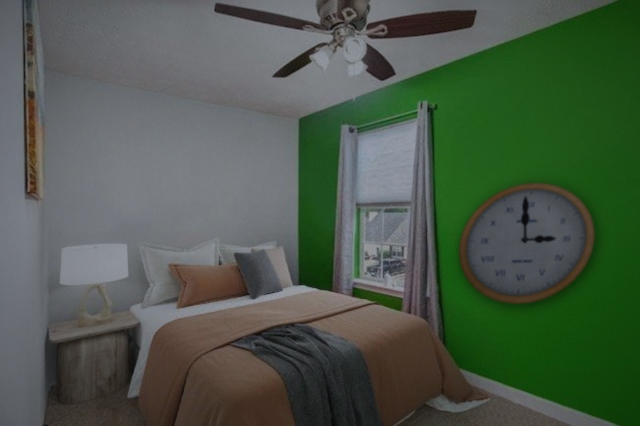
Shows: 2:59
